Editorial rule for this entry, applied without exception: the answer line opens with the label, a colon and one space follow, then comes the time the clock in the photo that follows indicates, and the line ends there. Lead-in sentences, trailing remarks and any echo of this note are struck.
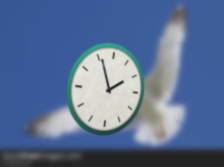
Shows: 1:56
